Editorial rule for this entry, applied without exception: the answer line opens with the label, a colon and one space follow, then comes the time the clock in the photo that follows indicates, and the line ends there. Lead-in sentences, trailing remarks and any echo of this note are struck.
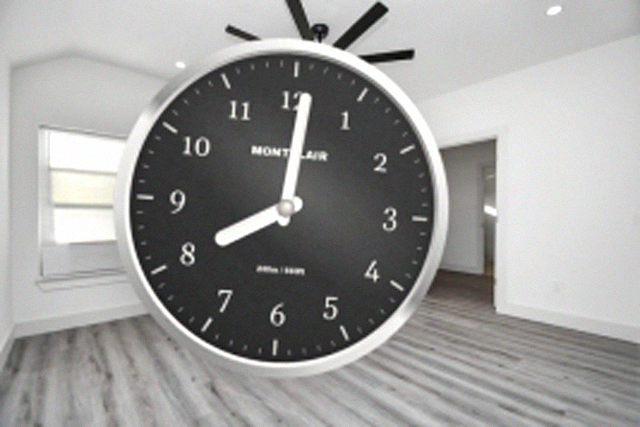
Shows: 8:01
